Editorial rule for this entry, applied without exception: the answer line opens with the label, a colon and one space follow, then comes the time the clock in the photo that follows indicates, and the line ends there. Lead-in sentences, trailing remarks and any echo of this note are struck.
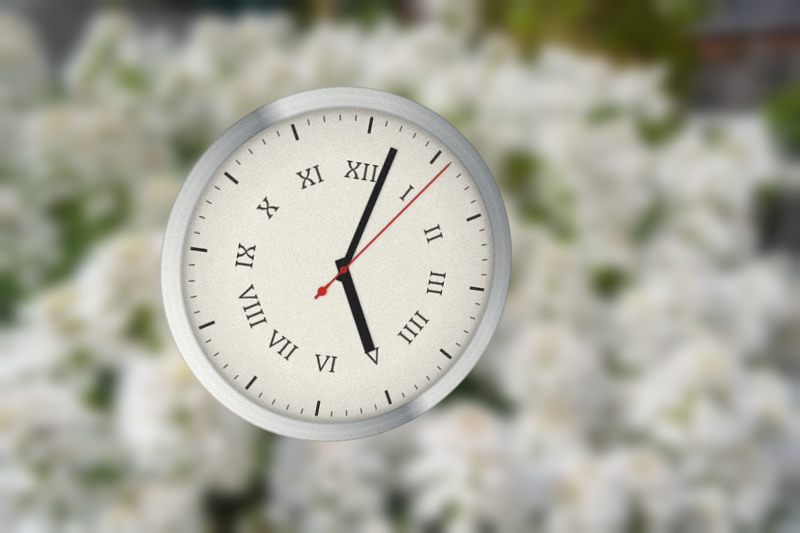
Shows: 5:02:06
